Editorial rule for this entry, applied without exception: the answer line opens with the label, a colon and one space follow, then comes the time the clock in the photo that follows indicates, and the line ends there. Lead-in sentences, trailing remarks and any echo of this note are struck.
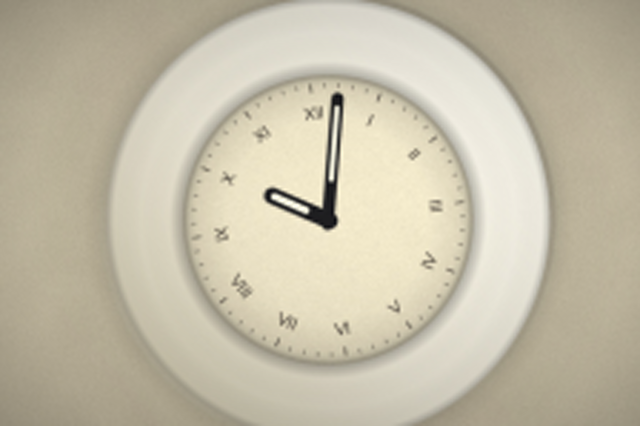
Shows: 10:02
